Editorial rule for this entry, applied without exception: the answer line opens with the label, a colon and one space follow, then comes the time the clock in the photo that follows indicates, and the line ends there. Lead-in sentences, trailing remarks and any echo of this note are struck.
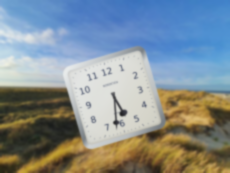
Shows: 5:32
